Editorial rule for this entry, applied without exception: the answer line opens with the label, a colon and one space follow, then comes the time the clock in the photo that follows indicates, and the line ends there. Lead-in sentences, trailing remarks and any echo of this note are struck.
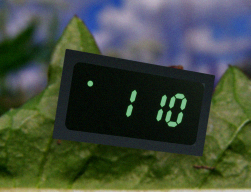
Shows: 1:10
